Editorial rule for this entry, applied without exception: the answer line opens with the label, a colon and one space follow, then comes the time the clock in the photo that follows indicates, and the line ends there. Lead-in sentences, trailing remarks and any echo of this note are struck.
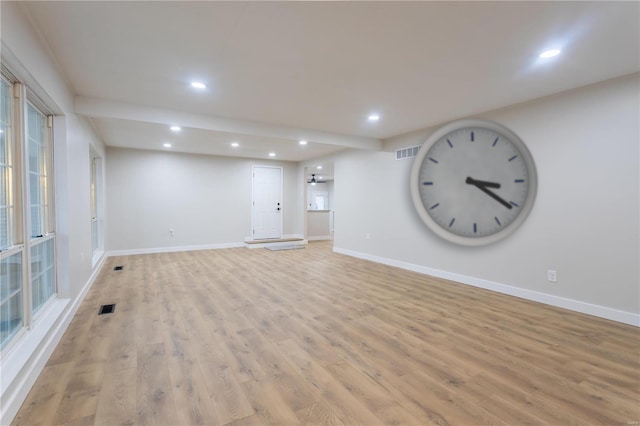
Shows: 3:21
